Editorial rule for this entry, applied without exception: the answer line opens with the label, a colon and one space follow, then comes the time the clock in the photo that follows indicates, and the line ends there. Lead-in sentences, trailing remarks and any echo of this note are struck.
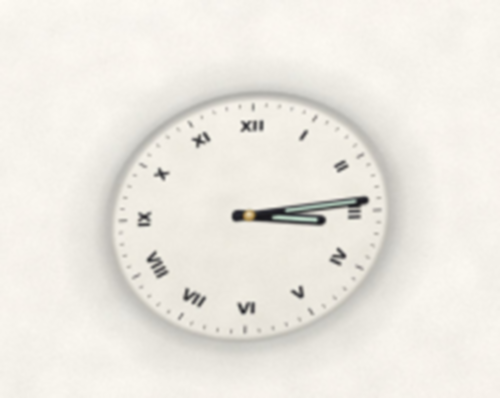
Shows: 3:14
